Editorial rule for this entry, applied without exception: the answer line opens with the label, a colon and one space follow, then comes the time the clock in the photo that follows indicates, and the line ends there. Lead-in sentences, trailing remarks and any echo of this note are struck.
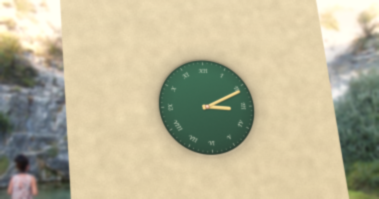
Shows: 3:11
